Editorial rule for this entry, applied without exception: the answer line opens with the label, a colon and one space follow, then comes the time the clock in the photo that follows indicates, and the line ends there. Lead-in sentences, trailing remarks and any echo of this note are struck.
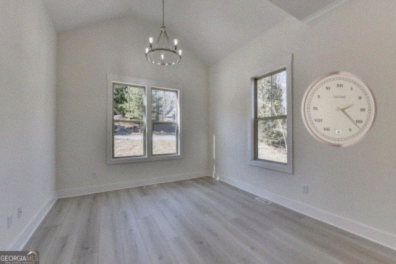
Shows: 2:22
